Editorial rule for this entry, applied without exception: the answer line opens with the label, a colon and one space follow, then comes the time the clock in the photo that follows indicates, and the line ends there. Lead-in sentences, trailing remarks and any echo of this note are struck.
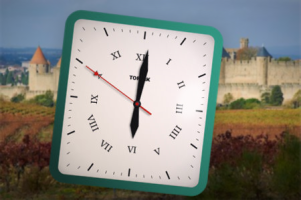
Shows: 6:00:50
